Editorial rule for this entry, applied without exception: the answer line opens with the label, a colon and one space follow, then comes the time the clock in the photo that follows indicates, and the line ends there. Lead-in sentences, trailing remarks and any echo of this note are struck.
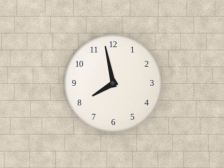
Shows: 7:58
